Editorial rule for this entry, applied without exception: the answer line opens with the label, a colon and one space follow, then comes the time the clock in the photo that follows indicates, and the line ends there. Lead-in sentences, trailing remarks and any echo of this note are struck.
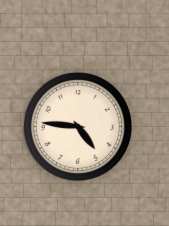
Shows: 4:46
